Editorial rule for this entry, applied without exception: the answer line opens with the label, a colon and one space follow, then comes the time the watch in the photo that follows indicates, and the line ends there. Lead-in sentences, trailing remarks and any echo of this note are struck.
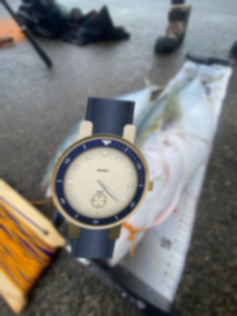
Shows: 4:22
